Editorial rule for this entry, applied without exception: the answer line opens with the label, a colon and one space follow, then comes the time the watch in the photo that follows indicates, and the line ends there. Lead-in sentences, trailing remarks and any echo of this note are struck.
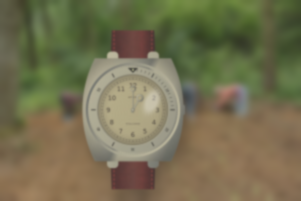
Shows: 1:00
